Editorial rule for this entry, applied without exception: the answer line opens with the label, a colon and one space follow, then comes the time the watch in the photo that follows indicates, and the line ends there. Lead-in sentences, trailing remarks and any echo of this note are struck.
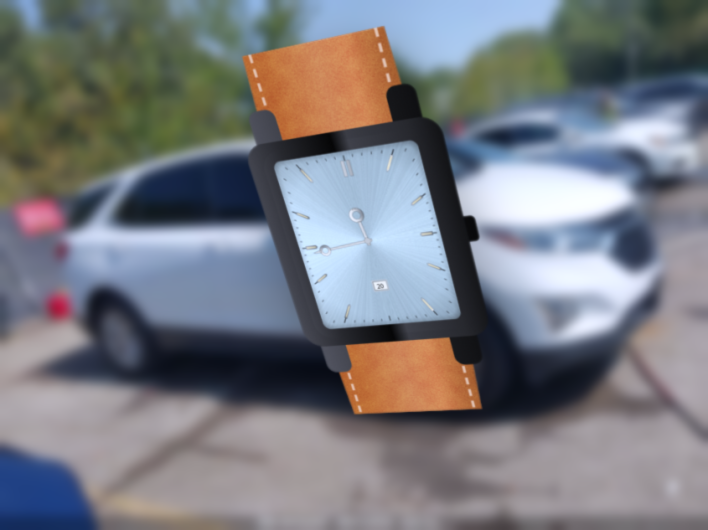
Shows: 11:44
